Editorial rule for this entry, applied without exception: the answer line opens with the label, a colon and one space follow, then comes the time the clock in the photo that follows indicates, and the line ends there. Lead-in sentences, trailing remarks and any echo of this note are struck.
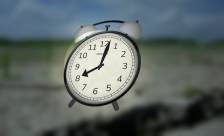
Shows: 8:02
